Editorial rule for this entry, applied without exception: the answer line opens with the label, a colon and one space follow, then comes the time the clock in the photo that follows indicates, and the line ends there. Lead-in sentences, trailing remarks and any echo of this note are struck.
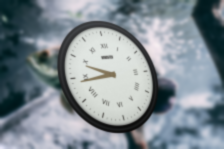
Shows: 9:44
